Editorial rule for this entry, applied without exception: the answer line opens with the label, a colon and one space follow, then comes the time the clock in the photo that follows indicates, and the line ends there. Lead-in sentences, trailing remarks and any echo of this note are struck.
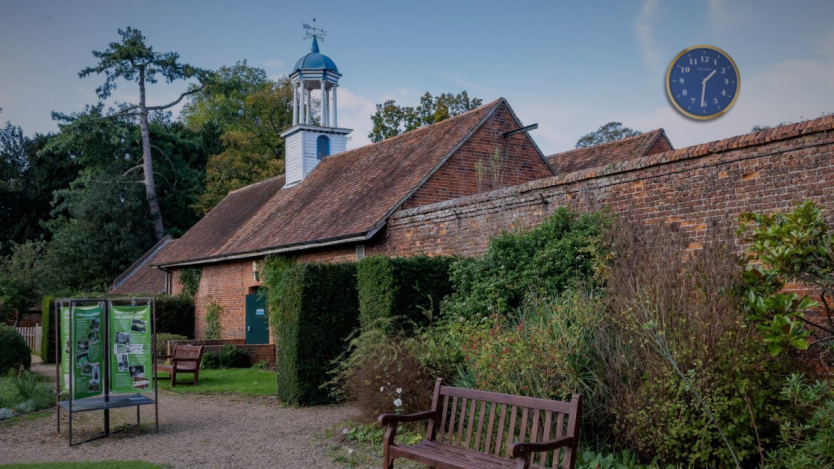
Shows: 1:31
